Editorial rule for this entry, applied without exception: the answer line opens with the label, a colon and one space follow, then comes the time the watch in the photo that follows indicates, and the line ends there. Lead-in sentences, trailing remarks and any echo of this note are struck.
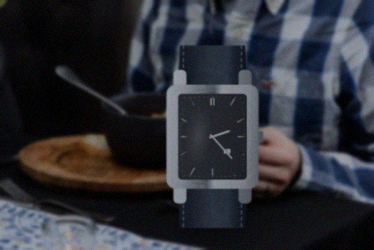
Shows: 2:23
